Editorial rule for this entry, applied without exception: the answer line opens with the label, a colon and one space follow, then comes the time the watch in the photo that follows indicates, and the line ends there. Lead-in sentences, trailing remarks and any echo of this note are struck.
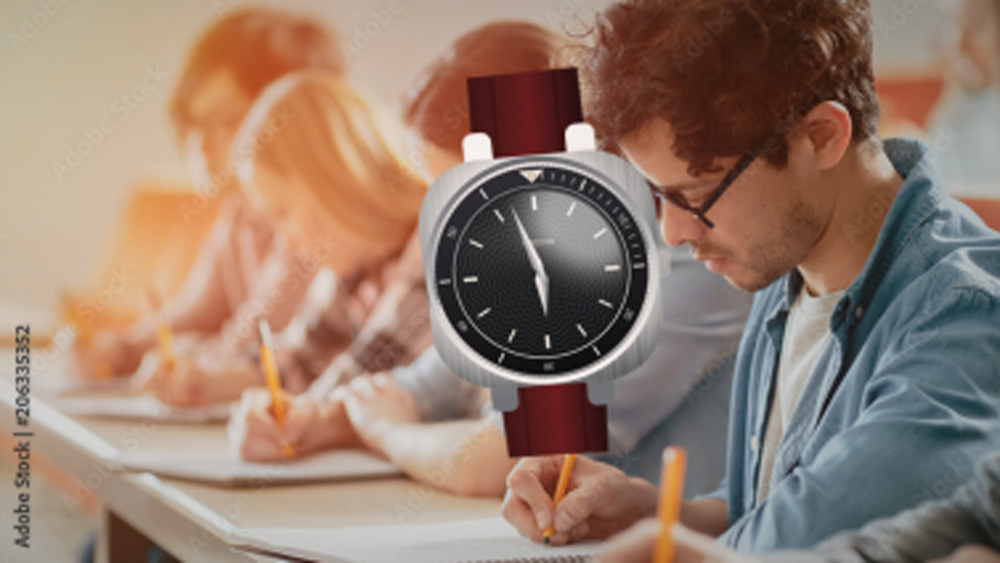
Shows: 5:57
